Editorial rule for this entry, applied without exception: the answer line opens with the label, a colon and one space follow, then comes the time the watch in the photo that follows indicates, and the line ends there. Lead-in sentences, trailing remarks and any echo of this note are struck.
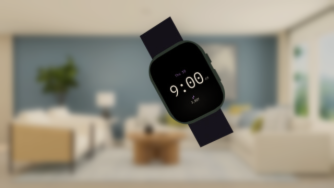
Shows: 9:00
